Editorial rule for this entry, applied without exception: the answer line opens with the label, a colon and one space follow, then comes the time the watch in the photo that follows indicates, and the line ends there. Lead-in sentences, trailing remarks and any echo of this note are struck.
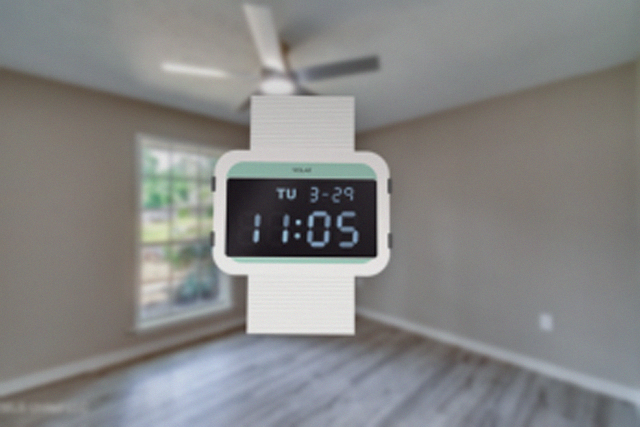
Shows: 11:05
